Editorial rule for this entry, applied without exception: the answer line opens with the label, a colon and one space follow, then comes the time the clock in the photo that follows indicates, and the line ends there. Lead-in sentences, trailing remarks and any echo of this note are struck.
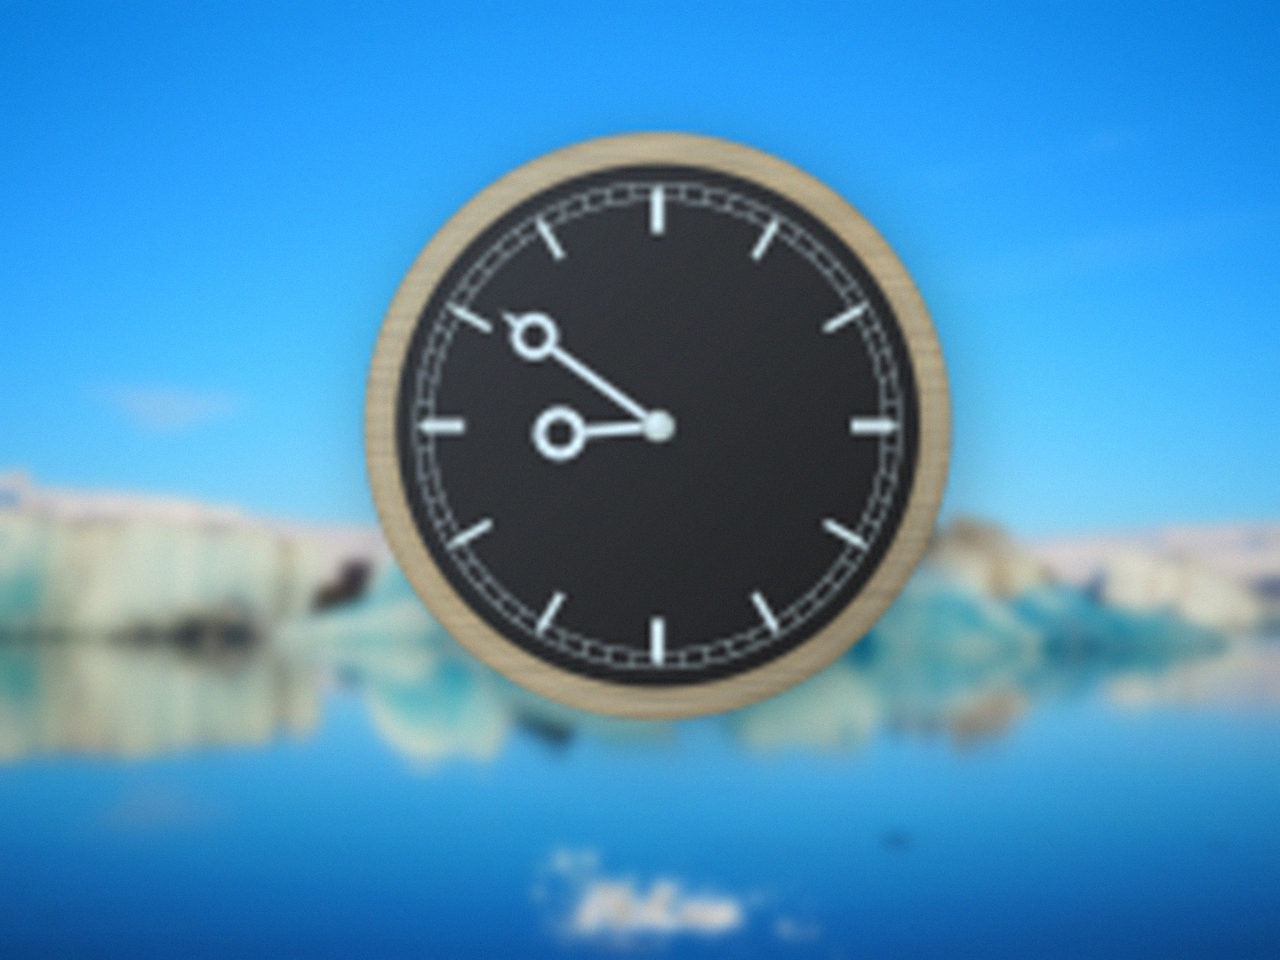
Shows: 8:51
